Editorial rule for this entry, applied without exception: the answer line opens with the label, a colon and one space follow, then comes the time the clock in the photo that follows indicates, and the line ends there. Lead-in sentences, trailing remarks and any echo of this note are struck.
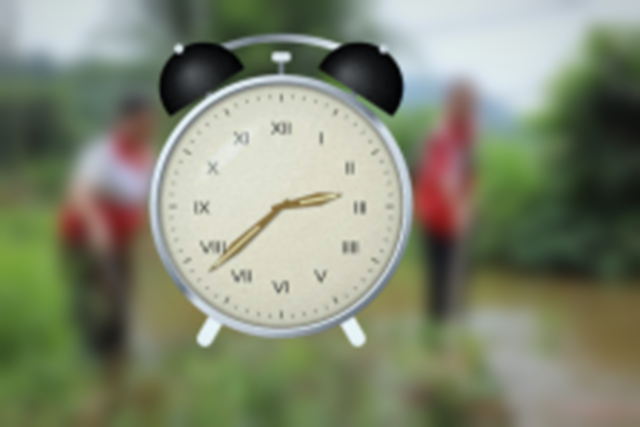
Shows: 2:38
